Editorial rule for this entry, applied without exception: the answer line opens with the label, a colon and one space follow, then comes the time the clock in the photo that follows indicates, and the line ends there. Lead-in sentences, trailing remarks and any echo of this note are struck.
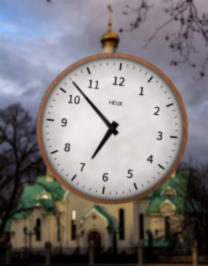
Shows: 6:52
